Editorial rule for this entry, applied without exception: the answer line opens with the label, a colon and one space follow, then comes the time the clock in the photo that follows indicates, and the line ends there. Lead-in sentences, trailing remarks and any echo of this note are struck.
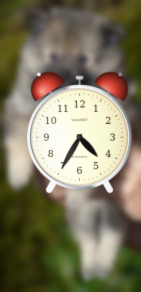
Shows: 4:35
